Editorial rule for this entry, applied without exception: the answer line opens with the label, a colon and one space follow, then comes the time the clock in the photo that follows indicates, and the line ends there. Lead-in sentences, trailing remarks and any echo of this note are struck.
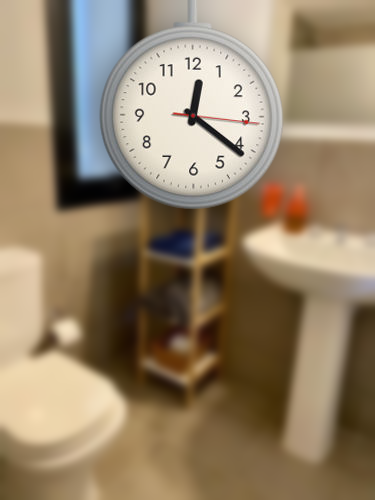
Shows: 12:21:16
